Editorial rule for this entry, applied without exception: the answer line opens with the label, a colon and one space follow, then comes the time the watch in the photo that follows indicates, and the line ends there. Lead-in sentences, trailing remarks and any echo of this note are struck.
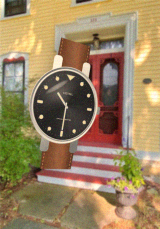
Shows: 10:30
